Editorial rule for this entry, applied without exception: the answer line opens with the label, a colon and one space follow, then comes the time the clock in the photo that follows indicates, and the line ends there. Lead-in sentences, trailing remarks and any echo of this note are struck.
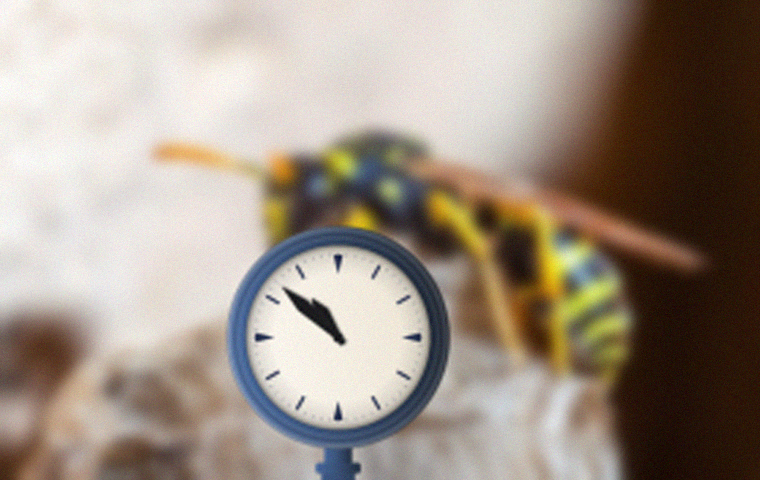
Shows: 10:52
